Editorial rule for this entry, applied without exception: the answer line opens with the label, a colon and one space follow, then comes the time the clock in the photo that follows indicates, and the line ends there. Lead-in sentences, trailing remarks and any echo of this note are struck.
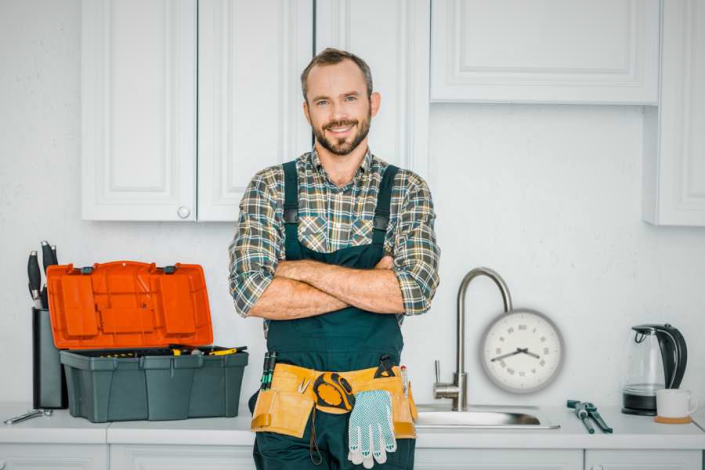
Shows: 3:42
